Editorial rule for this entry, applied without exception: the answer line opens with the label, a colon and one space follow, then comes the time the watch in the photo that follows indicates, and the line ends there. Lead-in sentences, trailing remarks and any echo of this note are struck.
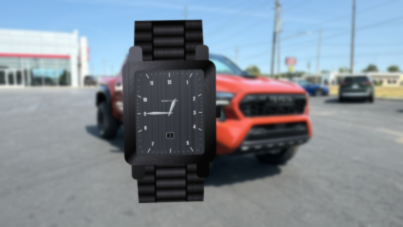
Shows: 12:45
